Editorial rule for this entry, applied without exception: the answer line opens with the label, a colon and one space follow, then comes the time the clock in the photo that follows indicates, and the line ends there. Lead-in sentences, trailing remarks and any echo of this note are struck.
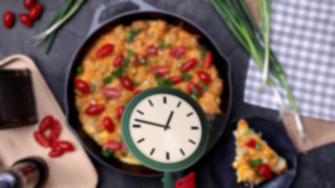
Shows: 12:47
